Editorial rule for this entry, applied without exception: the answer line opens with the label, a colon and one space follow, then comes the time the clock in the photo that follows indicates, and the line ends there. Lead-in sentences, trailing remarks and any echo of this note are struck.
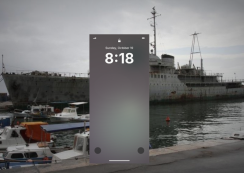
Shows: 8:18
